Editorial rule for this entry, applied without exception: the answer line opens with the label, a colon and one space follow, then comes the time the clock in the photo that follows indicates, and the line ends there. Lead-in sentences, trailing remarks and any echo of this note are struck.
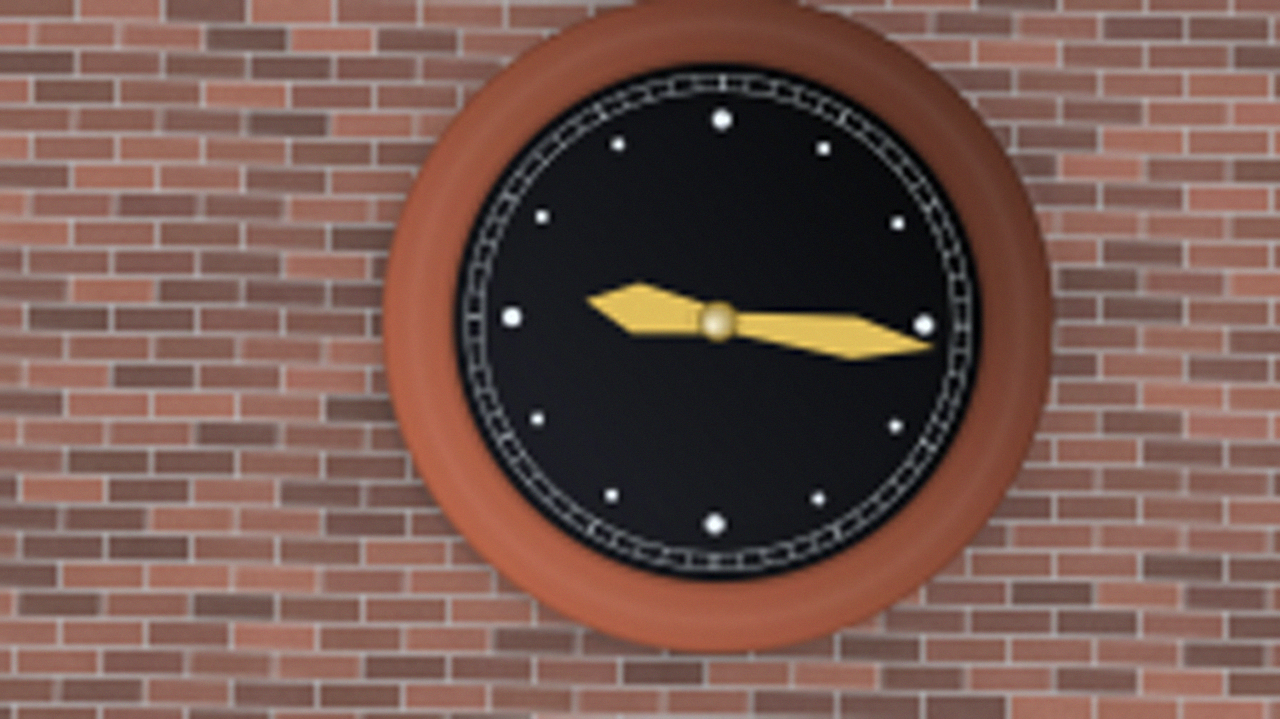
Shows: 9:16
